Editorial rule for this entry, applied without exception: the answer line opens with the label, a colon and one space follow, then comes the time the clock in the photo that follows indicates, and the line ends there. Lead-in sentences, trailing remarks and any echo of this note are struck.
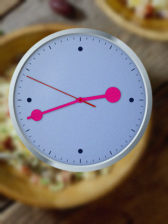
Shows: 2:41:49
